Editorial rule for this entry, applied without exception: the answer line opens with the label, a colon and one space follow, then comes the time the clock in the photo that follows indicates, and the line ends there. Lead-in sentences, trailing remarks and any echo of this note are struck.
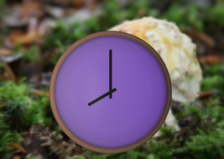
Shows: 8:00
